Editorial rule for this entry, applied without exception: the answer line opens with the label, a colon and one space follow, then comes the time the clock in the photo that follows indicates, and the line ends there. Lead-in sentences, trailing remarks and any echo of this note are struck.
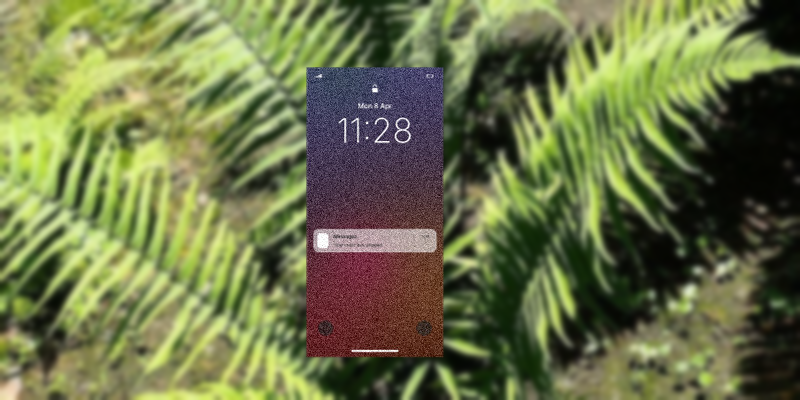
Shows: 11:28
